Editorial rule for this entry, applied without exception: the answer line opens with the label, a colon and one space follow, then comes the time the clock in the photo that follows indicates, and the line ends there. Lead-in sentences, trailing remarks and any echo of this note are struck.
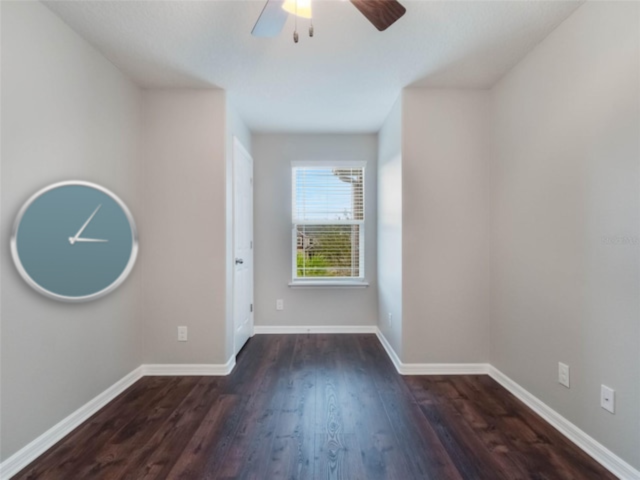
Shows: 3:06
